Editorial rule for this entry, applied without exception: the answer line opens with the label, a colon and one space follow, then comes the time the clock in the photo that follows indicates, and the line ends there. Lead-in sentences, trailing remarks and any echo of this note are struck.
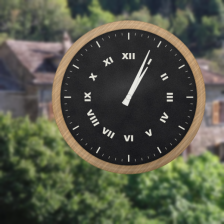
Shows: 1:04
